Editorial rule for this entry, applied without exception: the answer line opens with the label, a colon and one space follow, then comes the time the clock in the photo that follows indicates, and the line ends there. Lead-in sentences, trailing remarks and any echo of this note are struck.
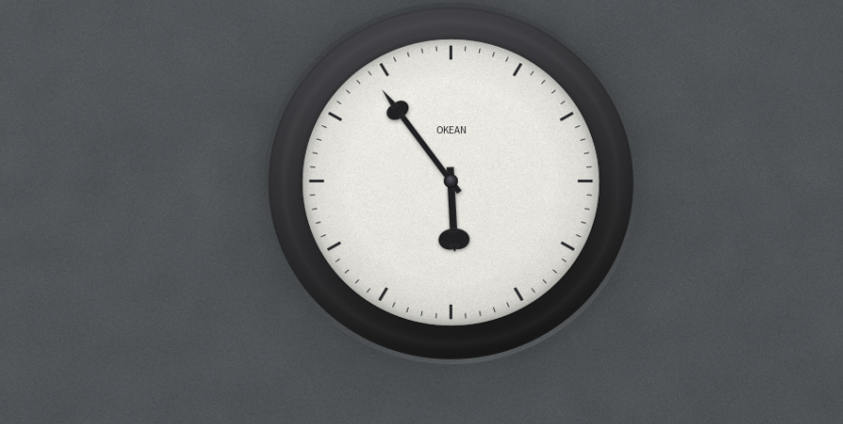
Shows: 5:54
